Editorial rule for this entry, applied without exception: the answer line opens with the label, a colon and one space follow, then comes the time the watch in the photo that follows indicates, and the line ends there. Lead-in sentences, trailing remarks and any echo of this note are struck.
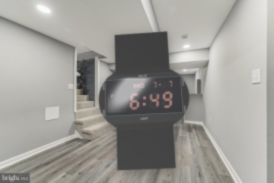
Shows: 6:49
